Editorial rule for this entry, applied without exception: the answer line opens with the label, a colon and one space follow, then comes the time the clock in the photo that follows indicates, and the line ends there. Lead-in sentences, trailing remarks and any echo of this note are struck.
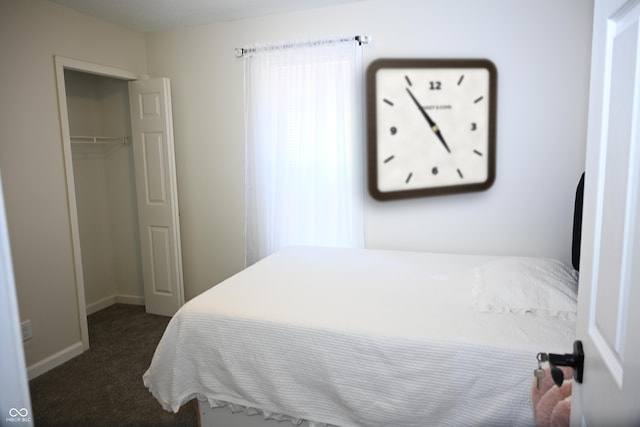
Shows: 4:54
